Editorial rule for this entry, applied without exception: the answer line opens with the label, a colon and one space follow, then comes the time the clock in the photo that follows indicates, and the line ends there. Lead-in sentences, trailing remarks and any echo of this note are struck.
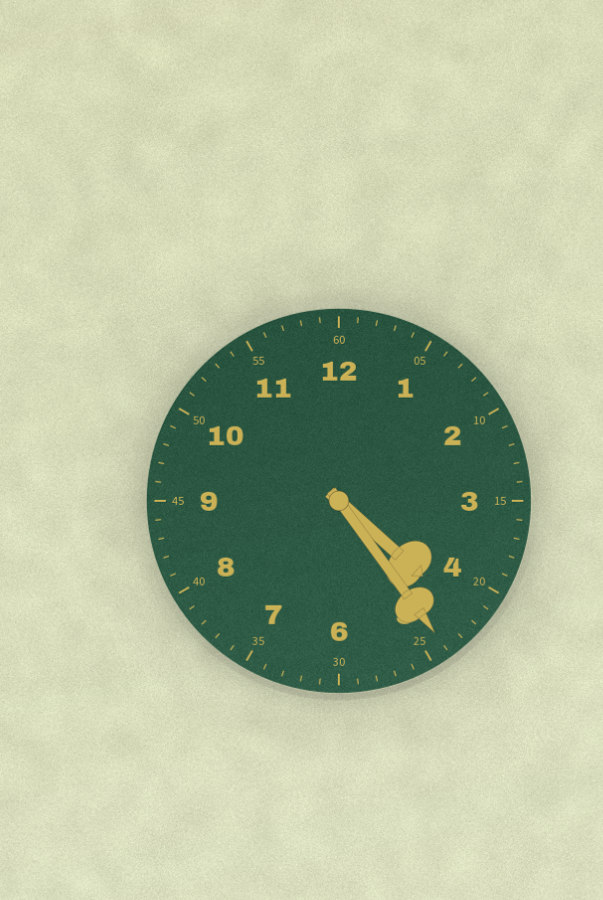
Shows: 4:24
